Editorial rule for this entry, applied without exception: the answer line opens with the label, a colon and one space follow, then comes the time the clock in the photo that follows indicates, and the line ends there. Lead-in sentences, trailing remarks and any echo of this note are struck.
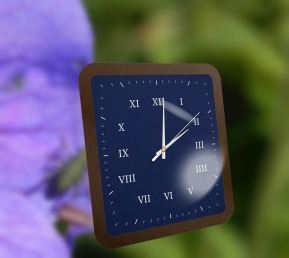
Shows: 2:01:09
